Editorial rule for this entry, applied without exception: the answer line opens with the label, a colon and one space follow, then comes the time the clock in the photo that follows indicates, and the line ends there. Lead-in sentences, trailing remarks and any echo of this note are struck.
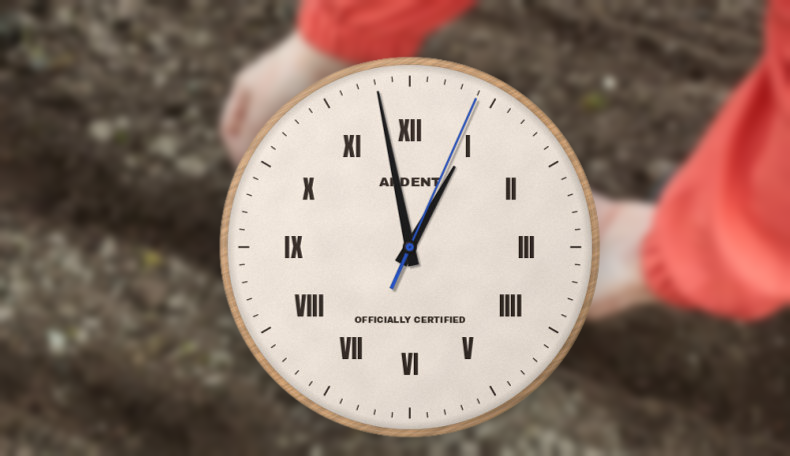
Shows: 12:58:04
